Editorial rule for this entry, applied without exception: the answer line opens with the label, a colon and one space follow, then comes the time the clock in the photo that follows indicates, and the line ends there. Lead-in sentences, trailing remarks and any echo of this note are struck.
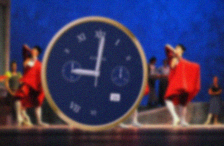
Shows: 9:01
